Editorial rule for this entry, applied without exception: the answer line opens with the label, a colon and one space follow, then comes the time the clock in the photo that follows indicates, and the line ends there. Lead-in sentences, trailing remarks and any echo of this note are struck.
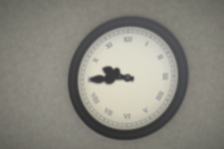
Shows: 9:45
